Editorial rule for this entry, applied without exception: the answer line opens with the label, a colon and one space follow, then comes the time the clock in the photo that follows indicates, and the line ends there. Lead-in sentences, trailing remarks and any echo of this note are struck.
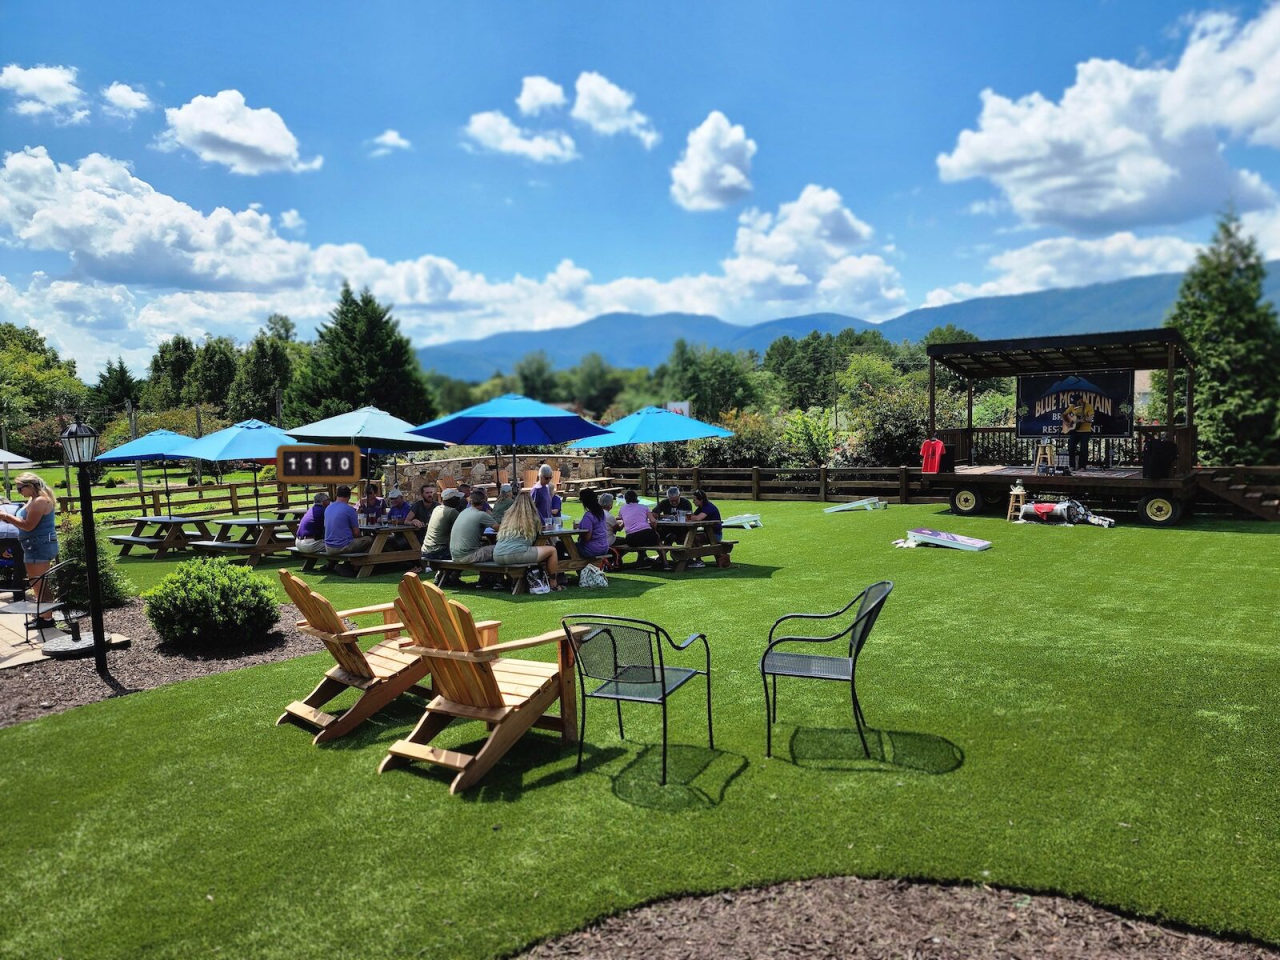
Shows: 11:10
